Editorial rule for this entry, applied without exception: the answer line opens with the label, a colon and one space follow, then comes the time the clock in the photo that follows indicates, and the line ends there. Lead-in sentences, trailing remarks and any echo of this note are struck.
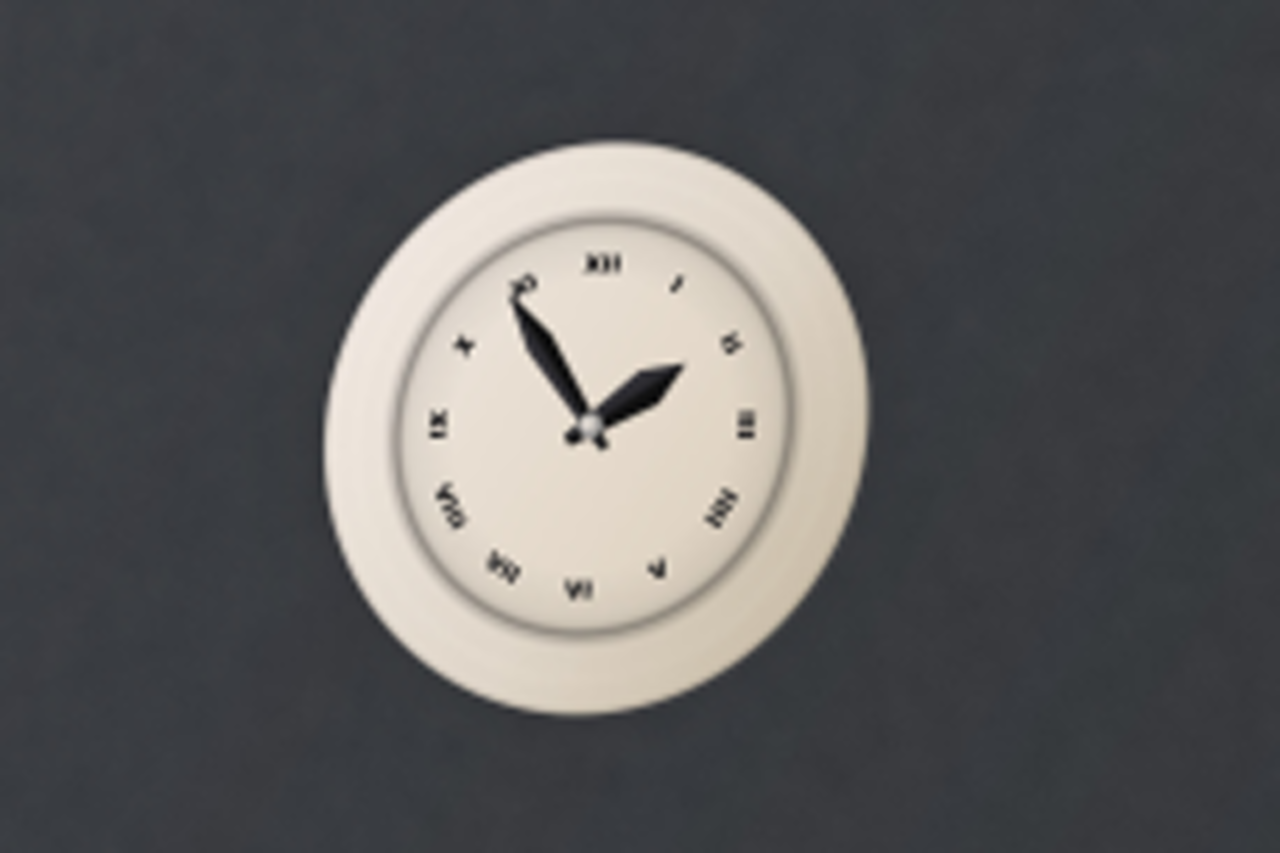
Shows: 1:54
